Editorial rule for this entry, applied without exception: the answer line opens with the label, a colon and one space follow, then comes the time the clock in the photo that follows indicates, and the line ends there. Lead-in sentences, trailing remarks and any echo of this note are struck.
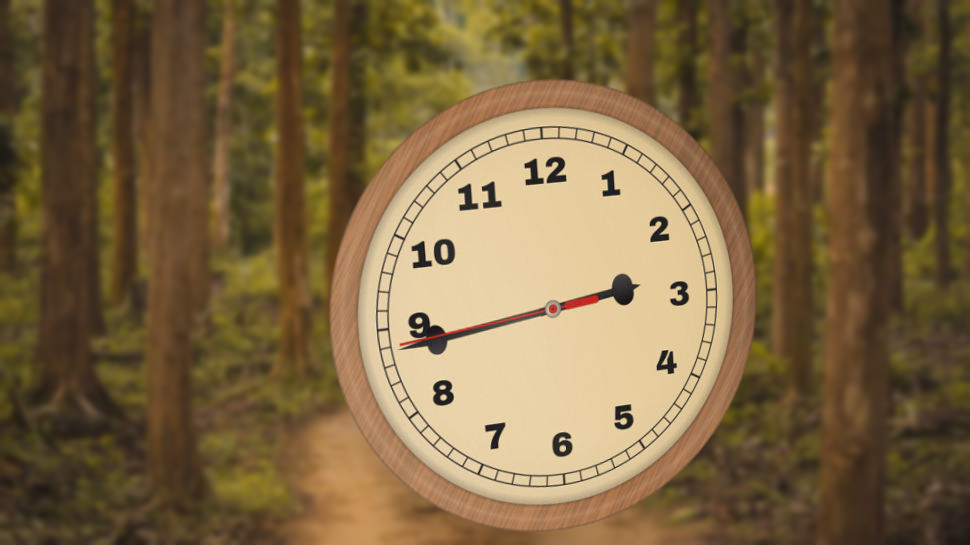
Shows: 2:43:44
